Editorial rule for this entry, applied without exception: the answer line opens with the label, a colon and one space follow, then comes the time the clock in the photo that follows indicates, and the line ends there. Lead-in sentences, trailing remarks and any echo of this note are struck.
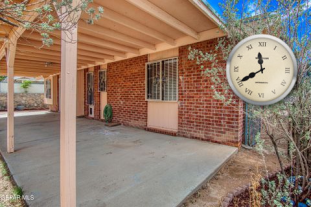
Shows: 11:40
